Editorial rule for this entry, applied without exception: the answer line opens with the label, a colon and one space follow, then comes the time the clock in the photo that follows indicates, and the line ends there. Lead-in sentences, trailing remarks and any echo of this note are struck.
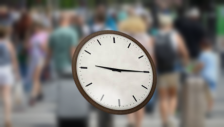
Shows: 9:15
